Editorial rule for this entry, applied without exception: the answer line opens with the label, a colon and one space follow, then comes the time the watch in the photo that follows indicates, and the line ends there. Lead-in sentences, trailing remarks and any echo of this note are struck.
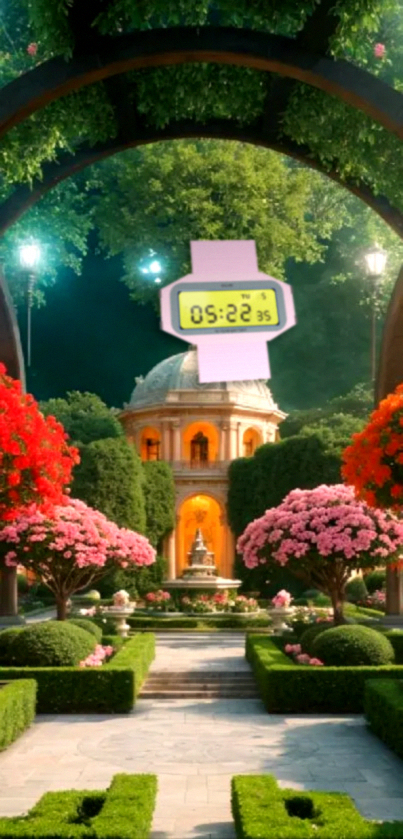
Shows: 5:22
